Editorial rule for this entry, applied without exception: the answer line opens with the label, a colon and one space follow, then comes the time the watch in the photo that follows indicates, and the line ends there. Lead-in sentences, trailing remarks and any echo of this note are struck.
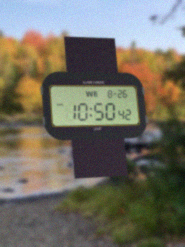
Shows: 10:50:42
